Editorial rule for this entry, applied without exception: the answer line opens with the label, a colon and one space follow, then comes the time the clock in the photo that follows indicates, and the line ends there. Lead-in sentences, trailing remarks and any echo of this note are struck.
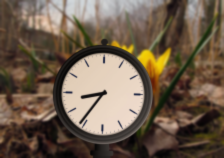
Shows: 8:36
